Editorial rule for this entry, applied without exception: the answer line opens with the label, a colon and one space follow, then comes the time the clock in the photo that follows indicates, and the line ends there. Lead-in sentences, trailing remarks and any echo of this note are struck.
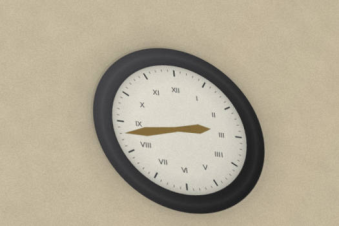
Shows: 2:43
